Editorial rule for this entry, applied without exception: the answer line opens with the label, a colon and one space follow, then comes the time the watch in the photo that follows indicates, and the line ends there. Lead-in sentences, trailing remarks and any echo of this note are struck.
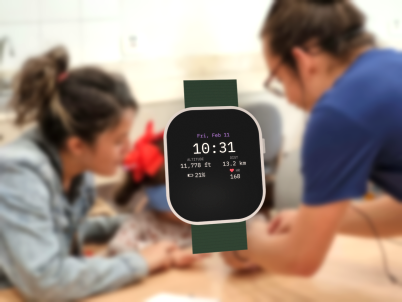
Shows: 10:31
